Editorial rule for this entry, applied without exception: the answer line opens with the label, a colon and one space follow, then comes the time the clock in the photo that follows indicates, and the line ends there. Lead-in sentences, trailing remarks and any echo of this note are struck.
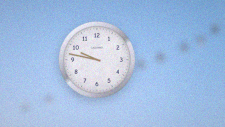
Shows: 9:47
